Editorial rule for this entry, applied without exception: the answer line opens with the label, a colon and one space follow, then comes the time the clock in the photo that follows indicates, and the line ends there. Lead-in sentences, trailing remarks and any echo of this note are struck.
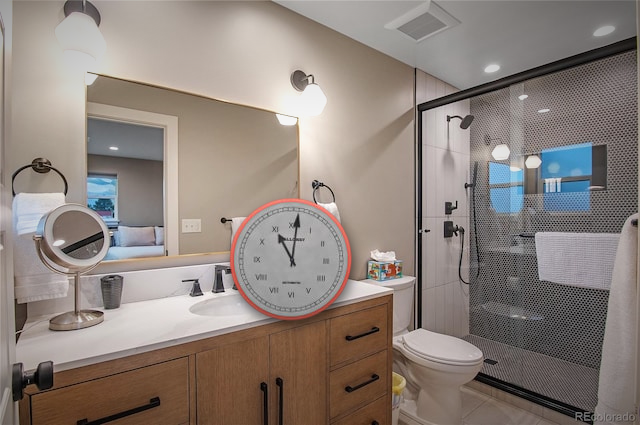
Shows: 11:01
